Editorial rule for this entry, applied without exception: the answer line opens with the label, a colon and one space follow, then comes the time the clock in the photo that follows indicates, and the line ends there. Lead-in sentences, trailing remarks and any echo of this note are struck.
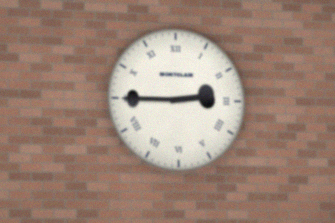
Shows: 2:45
